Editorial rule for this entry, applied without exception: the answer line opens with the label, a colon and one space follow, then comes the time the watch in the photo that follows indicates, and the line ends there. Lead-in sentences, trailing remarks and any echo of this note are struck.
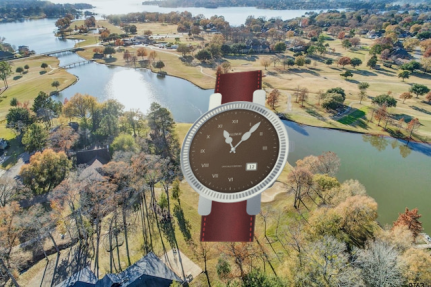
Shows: 11:07
